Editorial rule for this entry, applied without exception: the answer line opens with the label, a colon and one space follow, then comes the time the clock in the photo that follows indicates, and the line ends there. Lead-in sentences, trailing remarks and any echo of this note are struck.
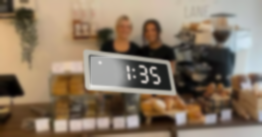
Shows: 1:35
